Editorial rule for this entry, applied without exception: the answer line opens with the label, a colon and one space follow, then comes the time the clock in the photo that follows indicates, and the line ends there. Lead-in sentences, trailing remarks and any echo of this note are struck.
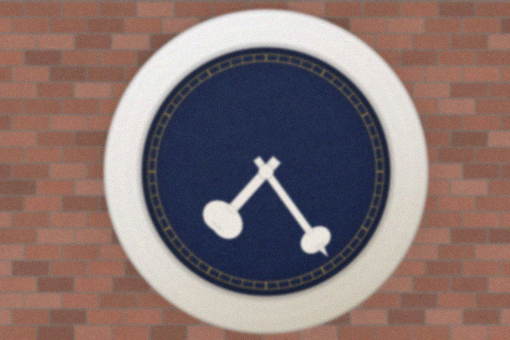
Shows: 7:24
